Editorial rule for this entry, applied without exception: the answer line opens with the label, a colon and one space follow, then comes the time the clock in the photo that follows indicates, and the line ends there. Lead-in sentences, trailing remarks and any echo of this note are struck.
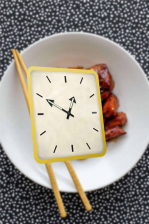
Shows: 12:50
